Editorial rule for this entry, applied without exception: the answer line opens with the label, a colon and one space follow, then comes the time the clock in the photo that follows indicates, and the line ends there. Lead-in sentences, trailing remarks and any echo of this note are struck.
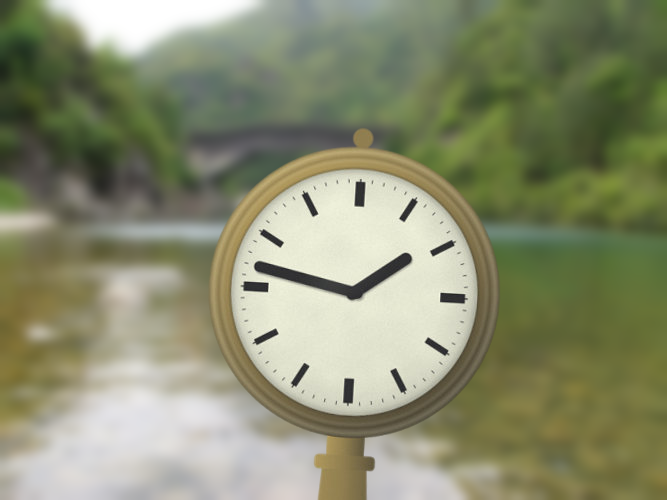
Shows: 1:47
